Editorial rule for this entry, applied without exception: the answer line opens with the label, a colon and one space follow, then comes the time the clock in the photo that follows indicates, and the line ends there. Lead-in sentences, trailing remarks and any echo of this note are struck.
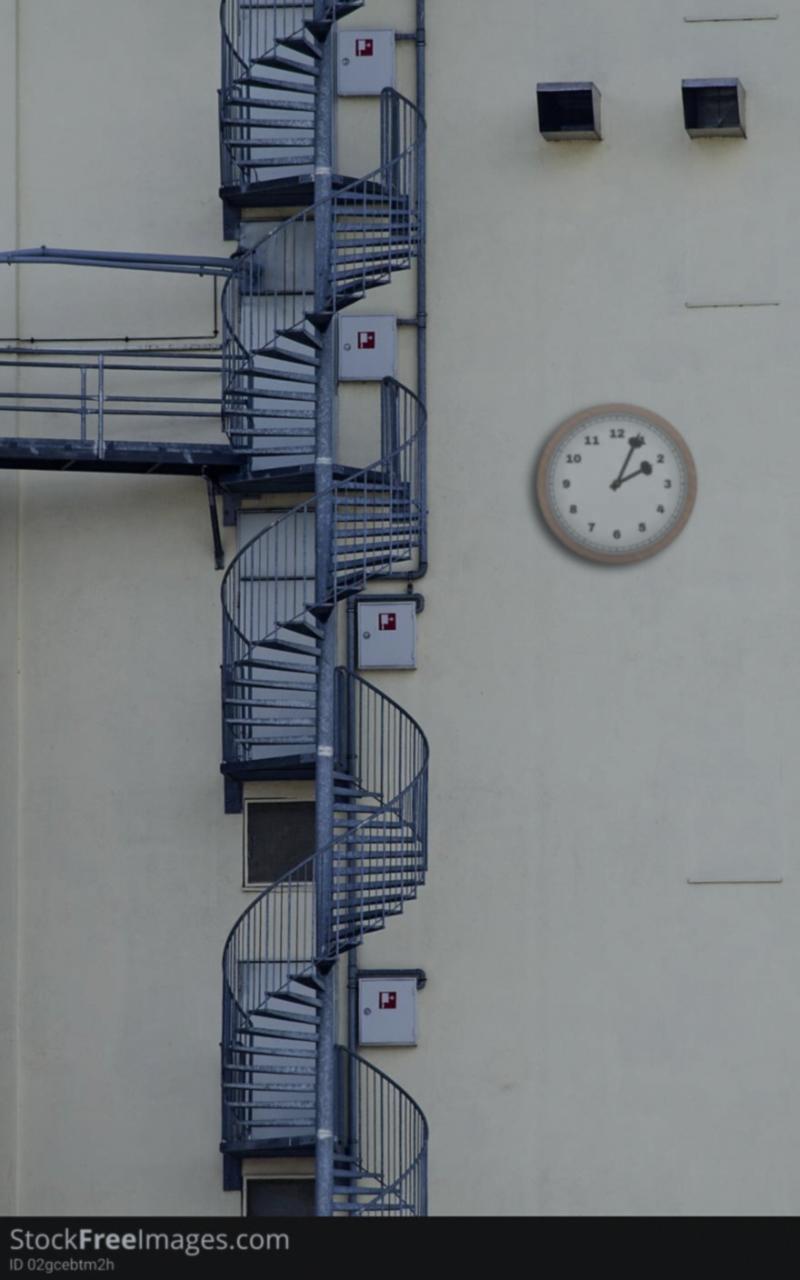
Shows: 2:04
